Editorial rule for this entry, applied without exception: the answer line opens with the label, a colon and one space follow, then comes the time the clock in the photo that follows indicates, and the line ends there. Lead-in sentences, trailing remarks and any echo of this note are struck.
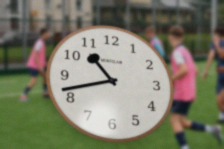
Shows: 10:42
